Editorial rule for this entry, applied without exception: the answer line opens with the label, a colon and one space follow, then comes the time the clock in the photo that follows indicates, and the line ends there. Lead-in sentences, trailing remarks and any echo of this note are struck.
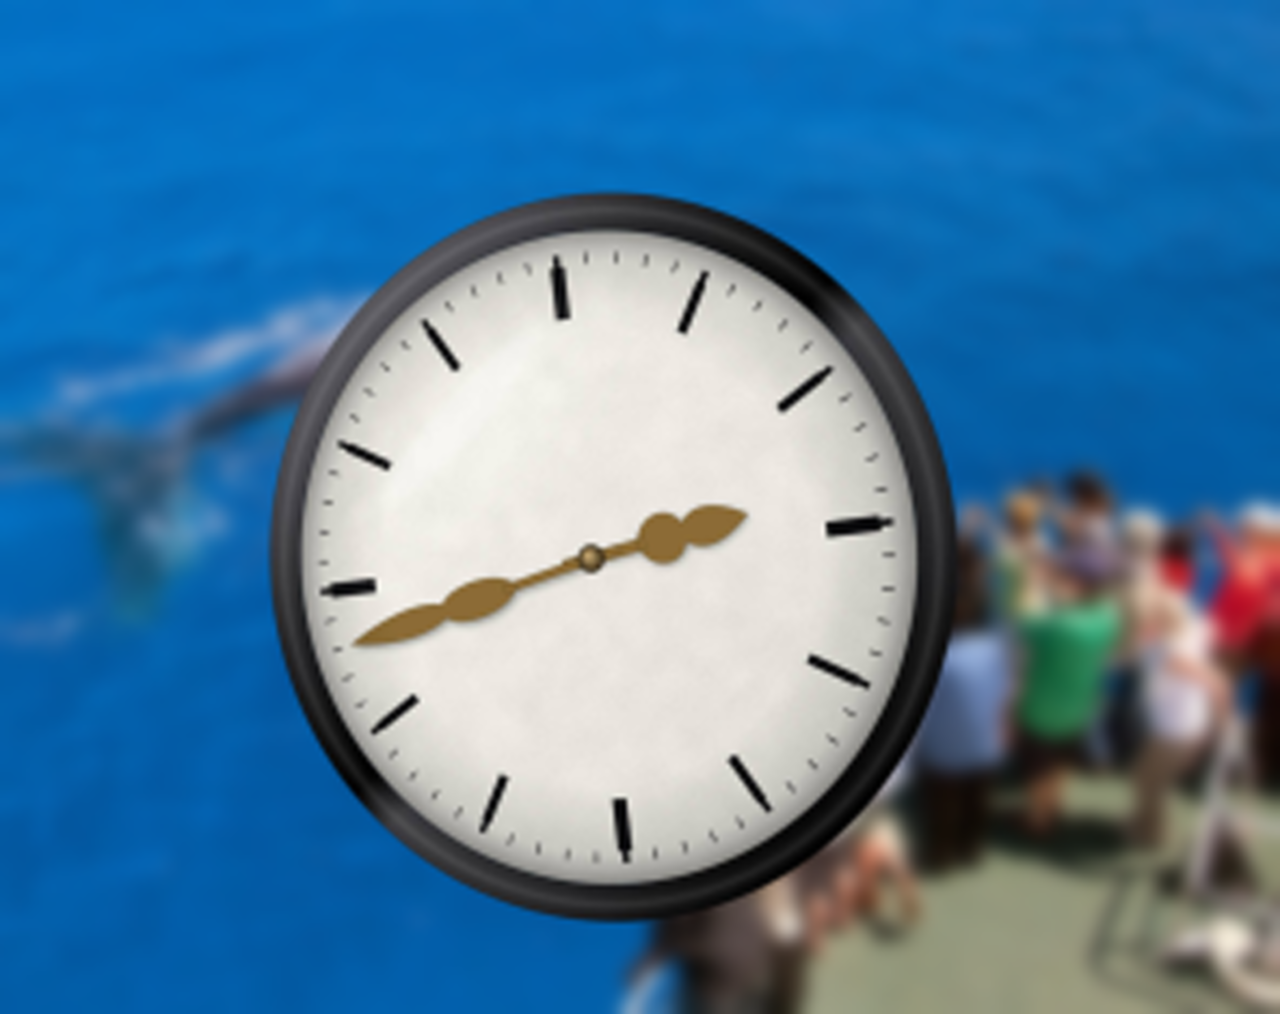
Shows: 2:43
